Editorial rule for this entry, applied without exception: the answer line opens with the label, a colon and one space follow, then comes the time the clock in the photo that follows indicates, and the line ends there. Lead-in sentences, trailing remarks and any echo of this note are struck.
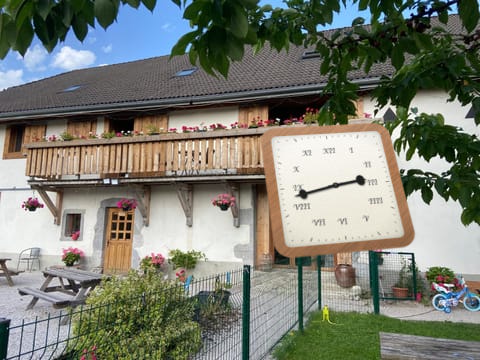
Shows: 2:43
